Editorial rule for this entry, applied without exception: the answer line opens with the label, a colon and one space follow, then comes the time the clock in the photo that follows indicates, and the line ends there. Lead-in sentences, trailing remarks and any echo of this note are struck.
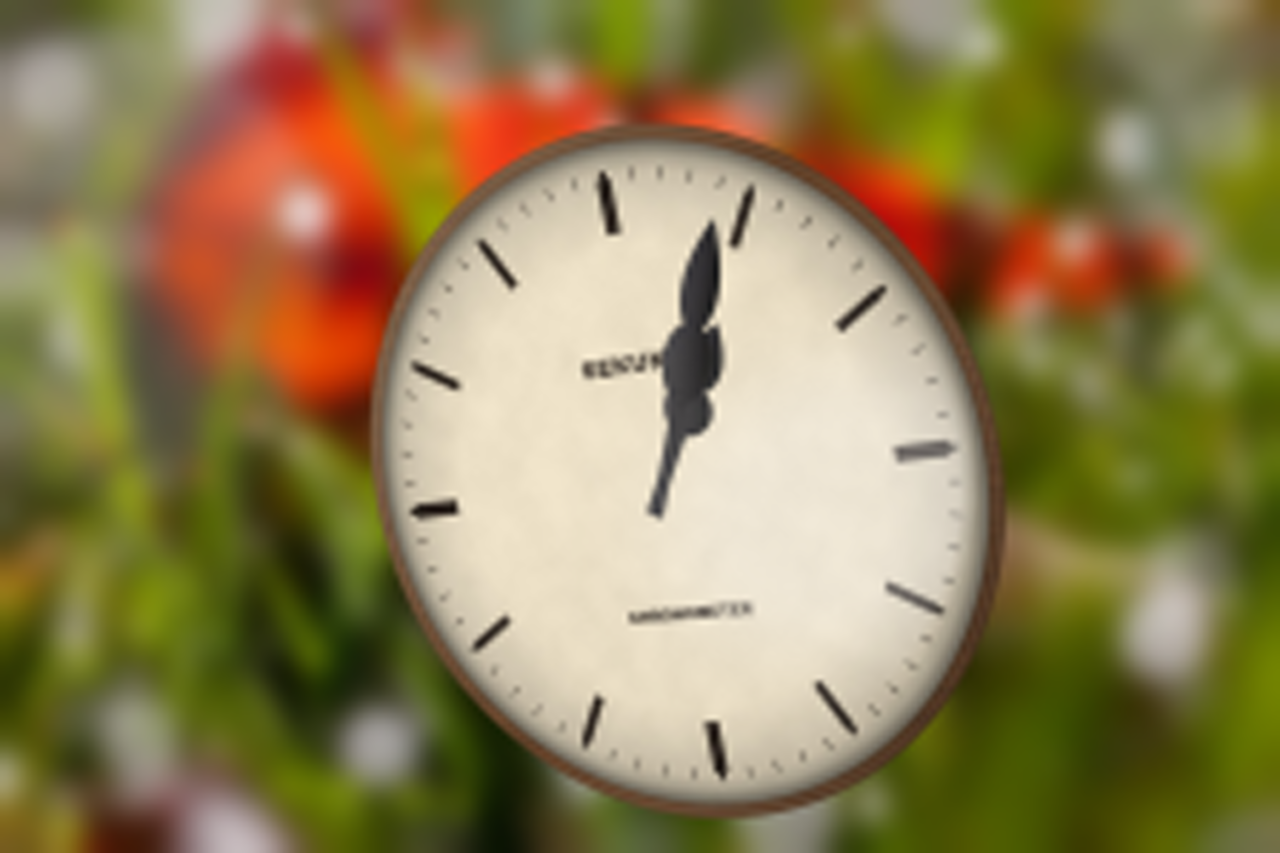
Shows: 1:04
